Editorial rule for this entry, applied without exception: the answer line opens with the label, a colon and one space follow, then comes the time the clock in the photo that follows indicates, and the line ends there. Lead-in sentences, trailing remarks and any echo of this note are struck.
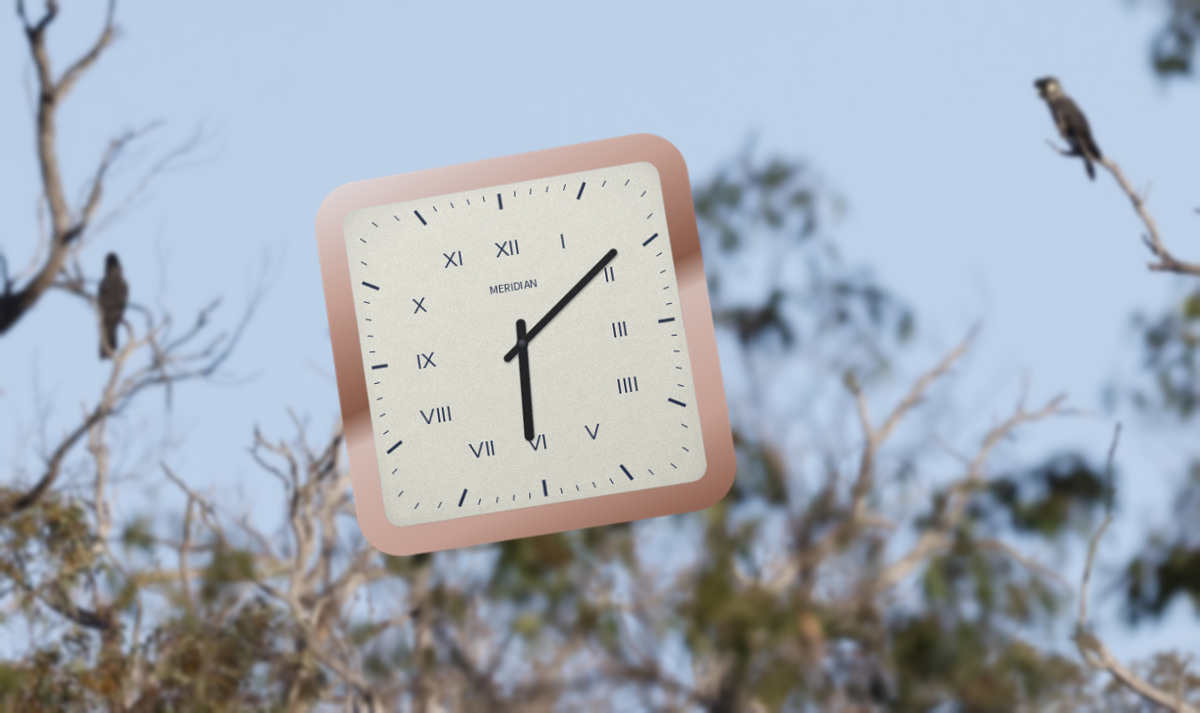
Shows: 6:09
